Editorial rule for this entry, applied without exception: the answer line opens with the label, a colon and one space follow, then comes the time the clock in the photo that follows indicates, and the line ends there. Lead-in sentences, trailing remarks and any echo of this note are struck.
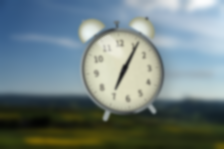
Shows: 7:06
